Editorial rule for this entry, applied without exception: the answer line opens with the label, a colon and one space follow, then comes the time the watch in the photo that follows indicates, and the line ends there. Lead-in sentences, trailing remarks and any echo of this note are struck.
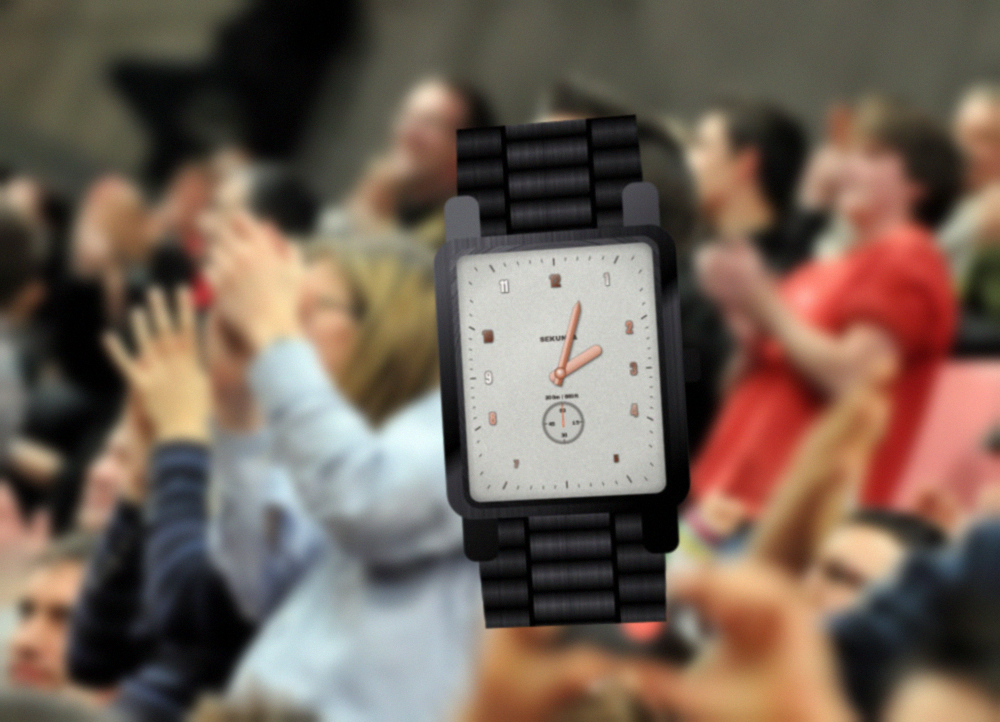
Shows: 2:03
